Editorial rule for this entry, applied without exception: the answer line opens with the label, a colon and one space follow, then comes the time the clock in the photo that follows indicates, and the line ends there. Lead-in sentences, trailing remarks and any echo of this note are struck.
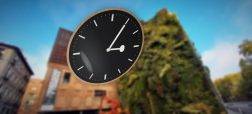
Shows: 3:05
